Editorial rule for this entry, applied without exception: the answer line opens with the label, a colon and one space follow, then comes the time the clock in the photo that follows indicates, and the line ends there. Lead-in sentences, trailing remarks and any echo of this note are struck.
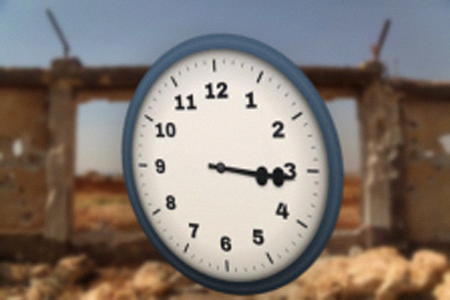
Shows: 3:16
